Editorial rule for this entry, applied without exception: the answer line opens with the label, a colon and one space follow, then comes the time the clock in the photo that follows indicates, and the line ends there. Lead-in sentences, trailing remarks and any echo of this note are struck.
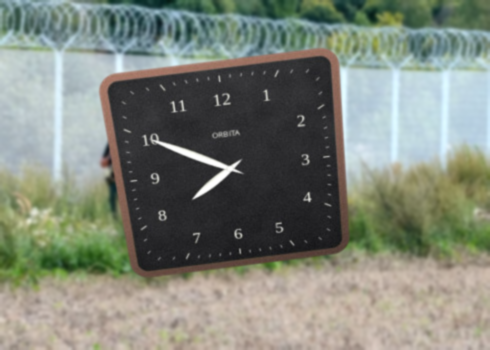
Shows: 7:50
